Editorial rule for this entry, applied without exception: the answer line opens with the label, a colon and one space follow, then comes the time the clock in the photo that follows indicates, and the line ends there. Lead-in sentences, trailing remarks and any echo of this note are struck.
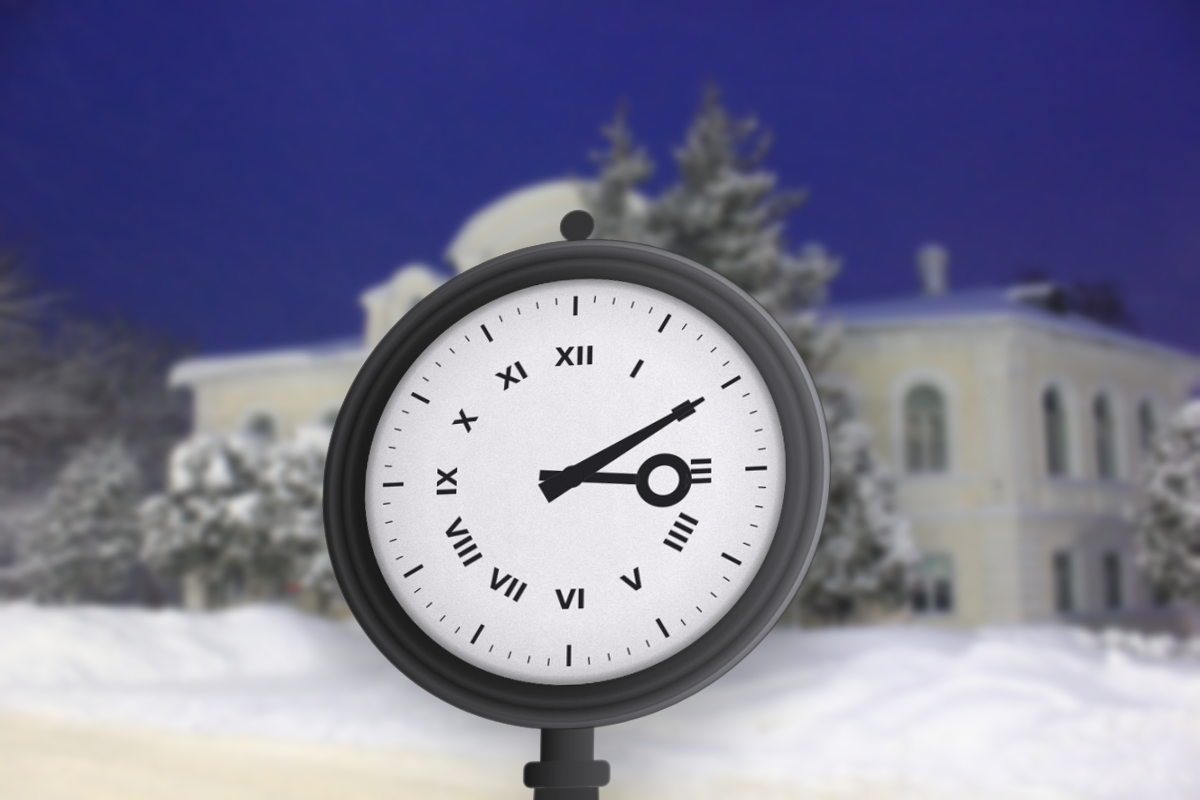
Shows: 3:10
